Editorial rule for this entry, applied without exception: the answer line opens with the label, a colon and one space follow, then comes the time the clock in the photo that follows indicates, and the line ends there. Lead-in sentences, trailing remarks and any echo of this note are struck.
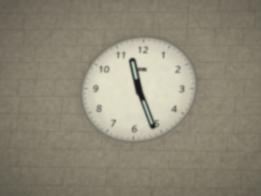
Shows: 11:26
